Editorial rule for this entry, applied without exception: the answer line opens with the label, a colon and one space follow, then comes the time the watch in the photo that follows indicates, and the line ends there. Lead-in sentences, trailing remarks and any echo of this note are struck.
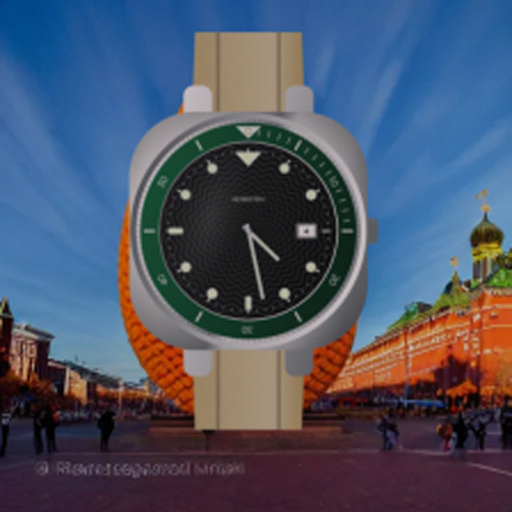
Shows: 4:28
